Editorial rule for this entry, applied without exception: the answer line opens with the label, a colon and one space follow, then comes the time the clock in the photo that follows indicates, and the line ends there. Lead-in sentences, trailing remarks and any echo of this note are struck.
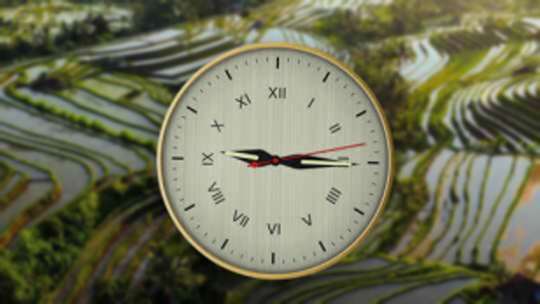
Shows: 9:15:13
